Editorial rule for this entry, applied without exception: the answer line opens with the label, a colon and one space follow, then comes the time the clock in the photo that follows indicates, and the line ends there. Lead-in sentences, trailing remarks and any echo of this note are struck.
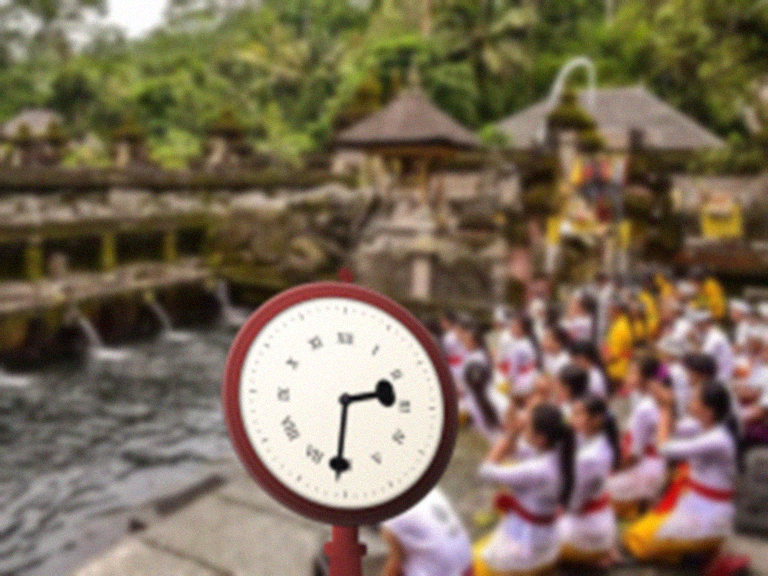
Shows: 2:31
